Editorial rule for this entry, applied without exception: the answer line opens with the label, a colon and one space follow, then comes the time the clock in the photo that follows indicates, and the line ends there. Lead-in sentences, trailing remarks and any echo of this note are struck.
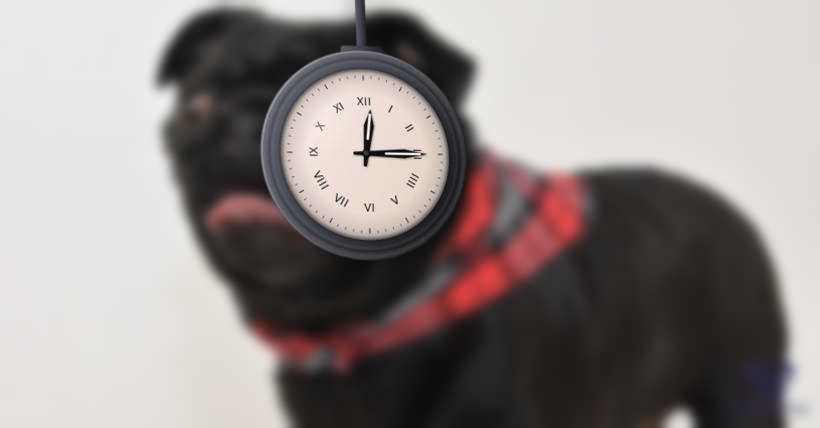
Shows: 12:15
